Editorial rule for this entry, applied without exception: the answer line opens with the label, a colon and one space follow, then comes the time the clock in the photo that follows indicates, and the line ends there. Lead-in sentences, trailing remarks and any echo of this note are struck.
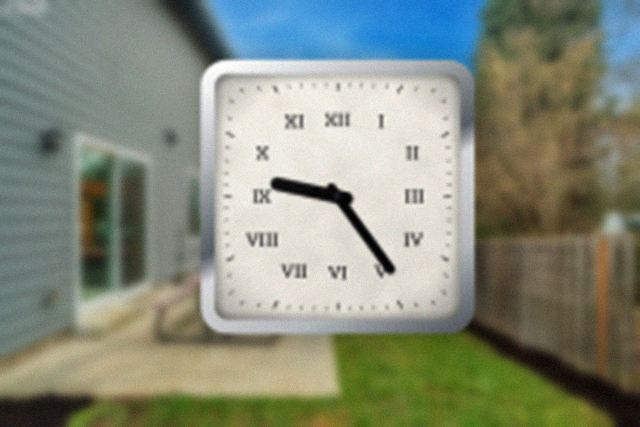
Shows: 9:24
